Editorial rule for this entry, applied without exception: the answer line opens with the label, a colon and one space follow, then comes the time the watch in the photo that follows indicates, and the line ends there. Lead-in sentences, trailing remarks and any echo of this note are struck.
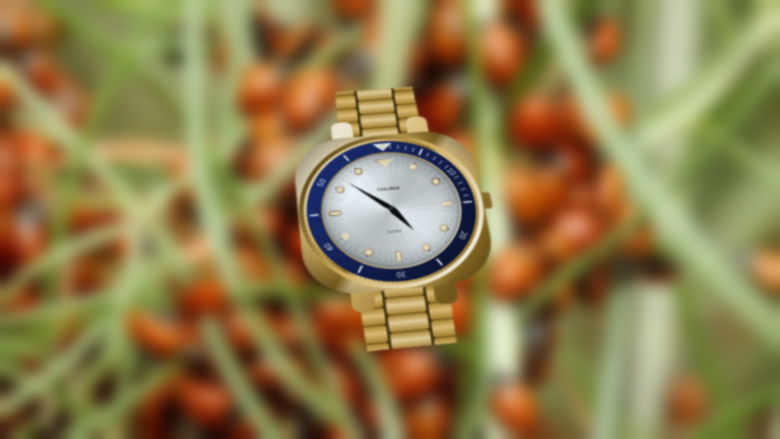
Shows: 4:52
